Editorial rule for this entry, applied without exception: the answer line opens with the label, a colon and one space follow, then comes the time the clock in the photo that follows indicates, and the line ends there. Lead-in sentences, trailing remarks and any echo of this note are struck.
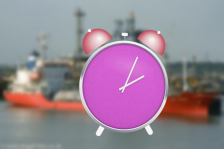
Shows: 2:04
